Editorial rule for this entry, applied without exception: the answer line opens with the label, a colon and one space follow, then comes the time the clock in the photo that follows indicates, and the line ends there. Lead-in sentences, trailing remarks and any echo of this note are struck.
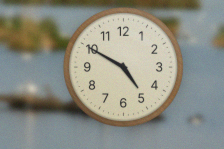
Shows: 4:50
